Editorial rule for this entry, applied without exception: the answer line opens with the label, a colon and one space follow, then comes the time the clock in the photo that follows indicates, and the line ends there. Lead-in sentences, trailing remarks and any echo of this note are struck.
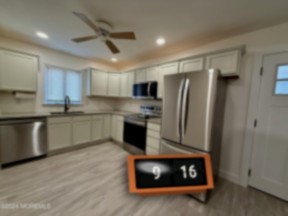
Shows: 9:16
